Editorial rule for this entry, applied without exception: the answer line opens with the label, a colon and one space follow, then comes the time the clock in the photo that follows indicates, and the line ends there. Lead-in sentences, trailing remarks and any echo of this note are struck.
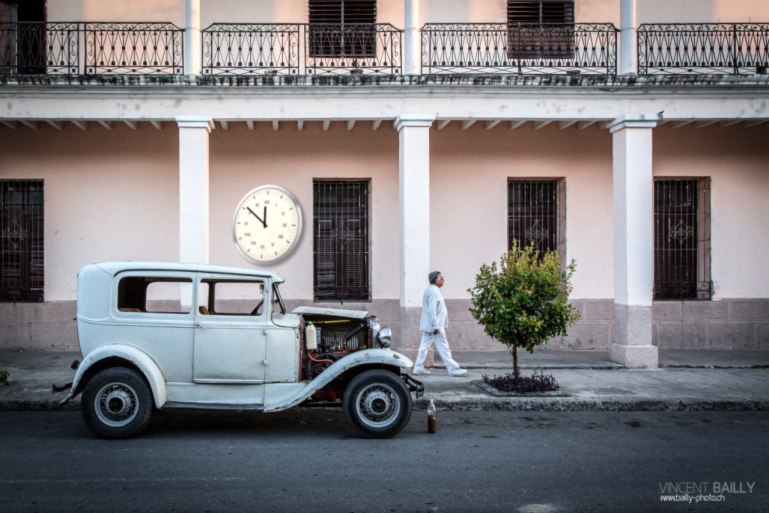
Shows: 11:51
